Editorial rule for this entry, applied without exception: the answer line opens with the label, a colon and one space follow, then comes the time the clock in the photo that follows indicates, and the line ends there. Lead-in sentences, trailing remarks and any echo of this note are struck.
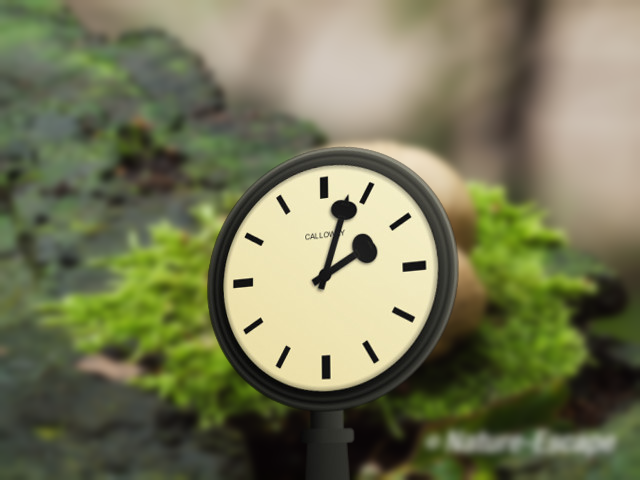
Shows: 2:03
